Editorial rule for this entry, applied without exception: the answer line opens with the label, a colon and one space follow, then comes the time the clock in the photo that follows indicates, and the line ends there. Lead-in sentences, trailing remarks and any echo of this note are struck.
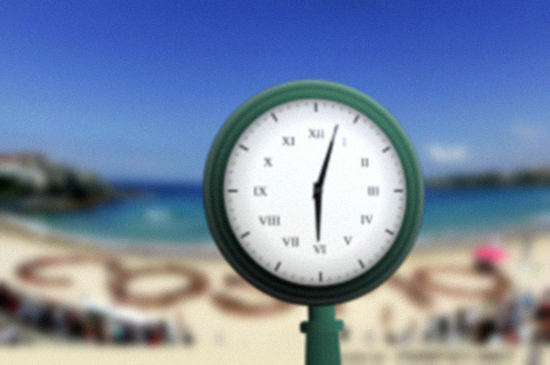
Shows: 6:03
